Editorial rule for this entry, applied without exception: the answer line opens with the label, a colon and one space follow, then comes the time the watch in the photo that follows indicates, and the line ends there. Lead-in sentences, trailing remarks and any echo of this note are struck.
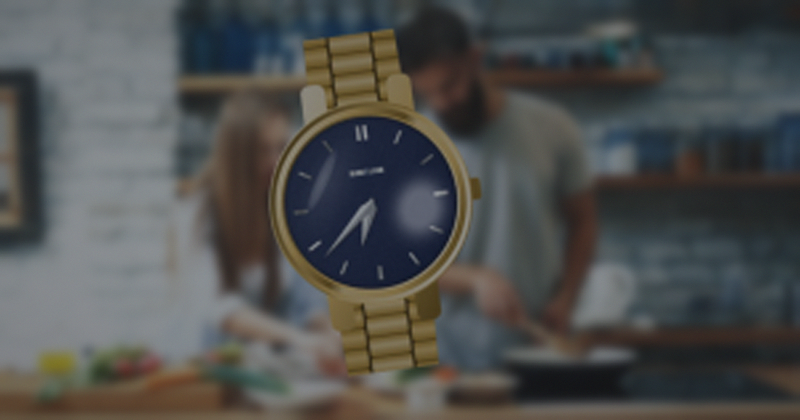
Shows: 6:38
